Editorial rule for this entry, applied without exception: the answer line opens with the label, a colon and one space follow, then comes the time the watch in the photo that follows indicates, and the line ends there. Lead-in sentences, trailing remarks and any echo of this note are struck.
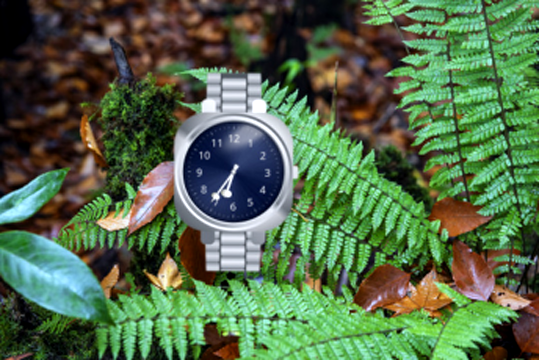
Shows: 6:36
